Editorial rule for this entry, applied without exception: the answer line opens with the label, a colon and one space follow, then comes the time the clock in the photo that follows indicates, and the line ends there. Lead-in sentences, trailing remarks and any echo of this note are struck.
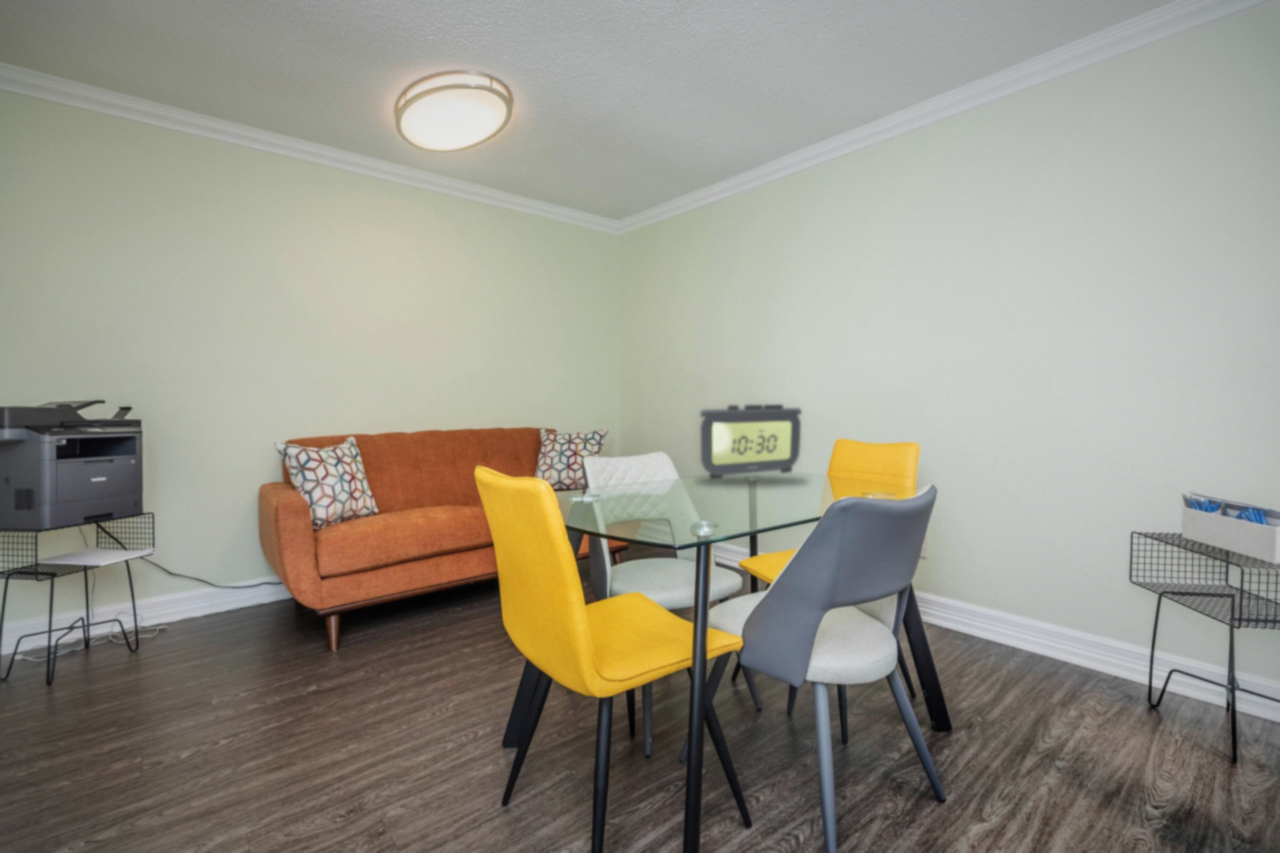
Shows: 10:30
